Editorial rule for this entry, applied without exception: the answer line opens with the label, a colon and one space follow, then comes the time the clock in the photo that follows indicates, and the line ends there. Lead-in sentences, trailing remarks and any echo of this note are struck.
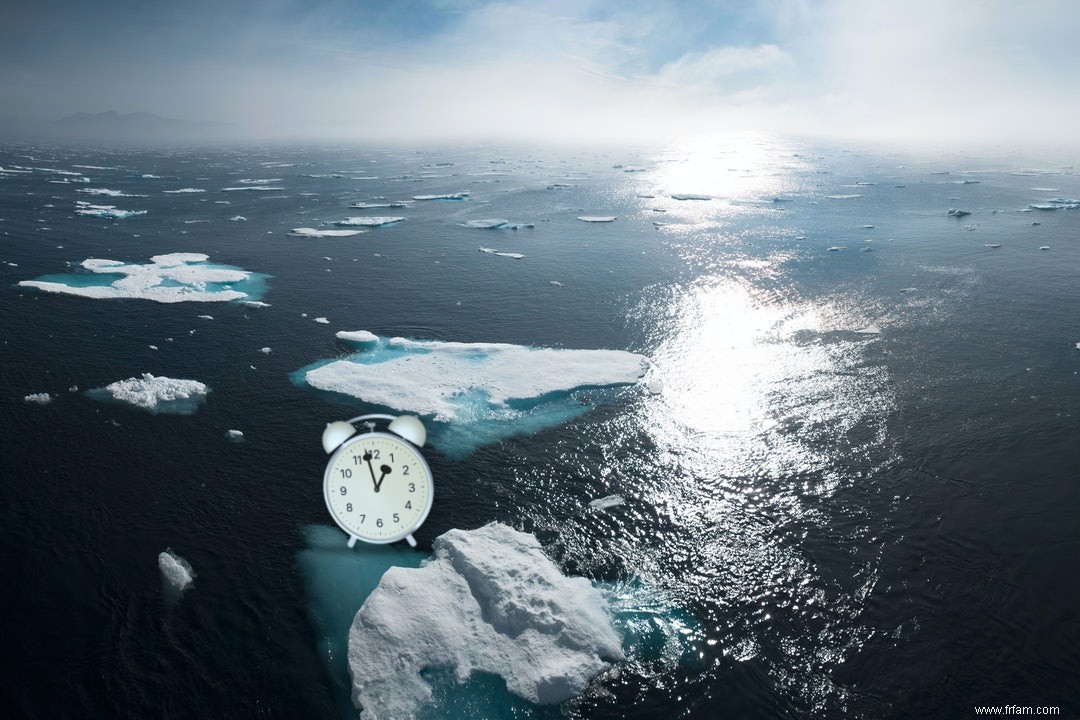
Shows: 12:58
